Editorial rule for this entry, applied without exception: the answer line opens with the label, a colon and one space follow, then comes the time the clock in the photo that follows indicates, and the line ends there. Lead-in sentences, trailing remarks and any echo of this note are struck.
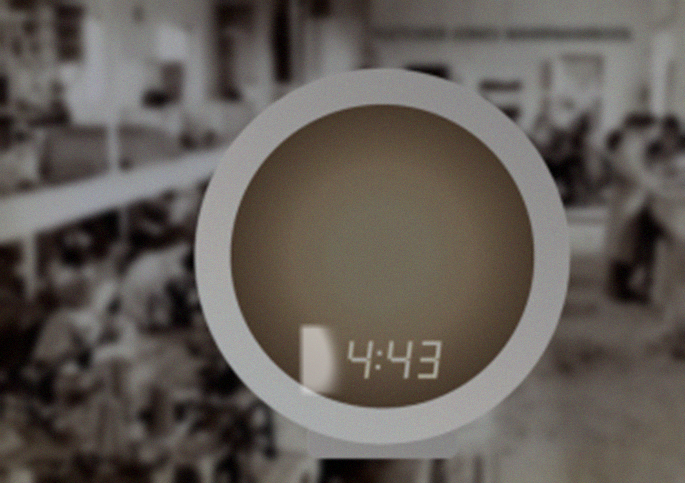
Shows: 4:43
